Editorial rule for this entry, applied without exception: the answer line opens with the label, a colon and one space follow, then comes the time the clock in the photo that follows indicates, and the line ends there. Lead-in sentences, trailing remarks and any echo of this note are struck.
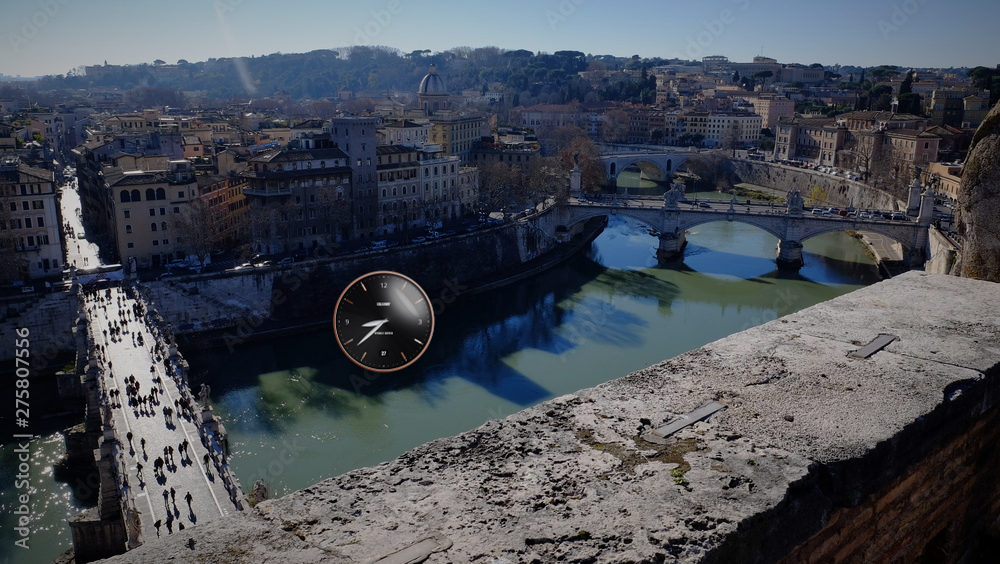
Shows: 8:38
